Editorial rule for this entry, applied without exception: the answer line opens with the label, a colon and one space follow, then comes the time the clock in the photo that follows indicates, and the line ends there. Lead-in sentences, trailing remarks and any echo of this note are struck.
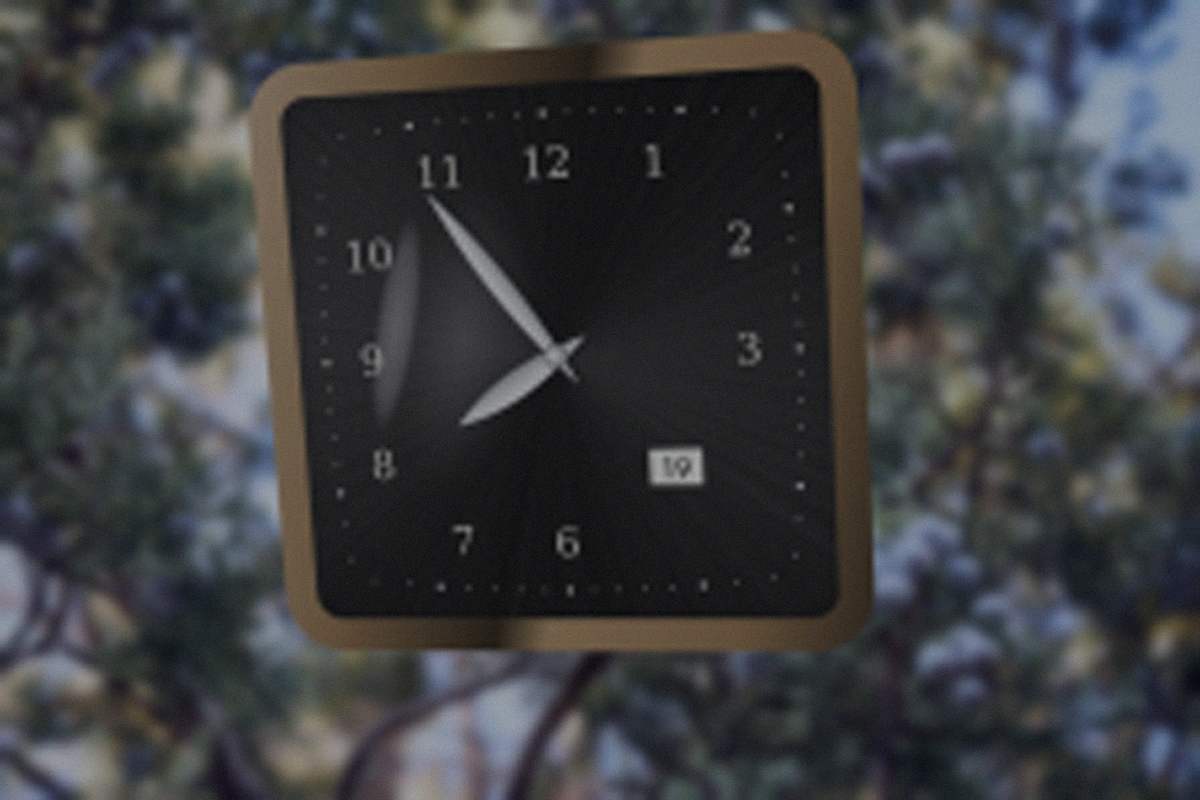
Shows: 7:54
